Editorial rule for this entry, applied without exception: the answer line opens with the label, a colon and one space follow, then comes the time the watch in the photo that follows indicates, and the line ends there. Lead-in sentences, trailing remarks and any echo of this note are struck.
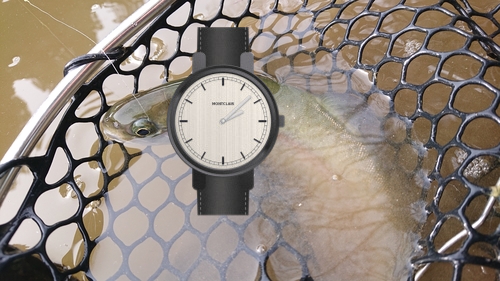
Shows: 2:08
